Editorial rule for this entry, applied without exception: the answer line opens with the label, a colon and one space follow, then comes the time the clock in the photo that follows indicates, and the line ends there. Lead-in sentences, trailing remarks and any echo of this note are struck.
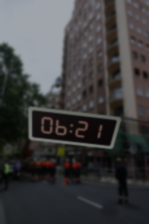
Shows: 6:21
